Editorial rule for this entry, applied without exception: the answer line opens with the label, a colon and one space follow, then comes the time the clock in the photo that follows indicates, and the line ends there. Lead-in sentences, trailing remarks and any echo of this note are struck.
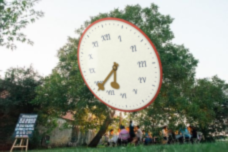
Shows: 6:39
